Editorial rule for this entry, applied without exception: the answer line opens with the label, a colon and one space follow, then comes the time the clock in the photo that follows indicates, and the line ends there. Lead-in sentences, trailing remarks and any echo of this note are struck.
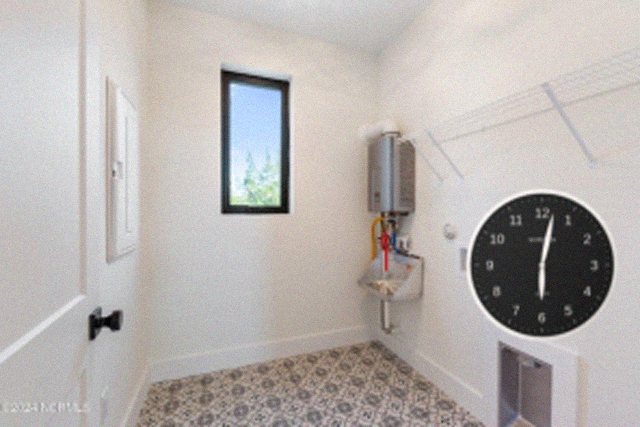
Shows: 6:02
